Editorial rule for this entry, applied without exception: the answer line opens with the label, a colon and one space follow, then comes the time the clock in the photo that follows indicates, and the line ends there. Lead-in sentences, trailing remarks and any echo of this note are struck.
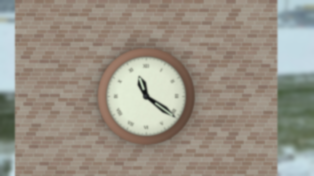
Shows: 11:21
